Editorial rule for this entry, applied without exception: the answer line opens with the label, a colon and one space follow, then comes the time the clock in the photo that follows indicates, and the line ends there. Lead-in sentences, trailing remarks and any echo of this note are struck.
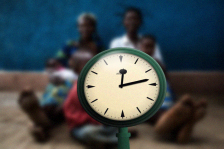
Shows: 12:13
